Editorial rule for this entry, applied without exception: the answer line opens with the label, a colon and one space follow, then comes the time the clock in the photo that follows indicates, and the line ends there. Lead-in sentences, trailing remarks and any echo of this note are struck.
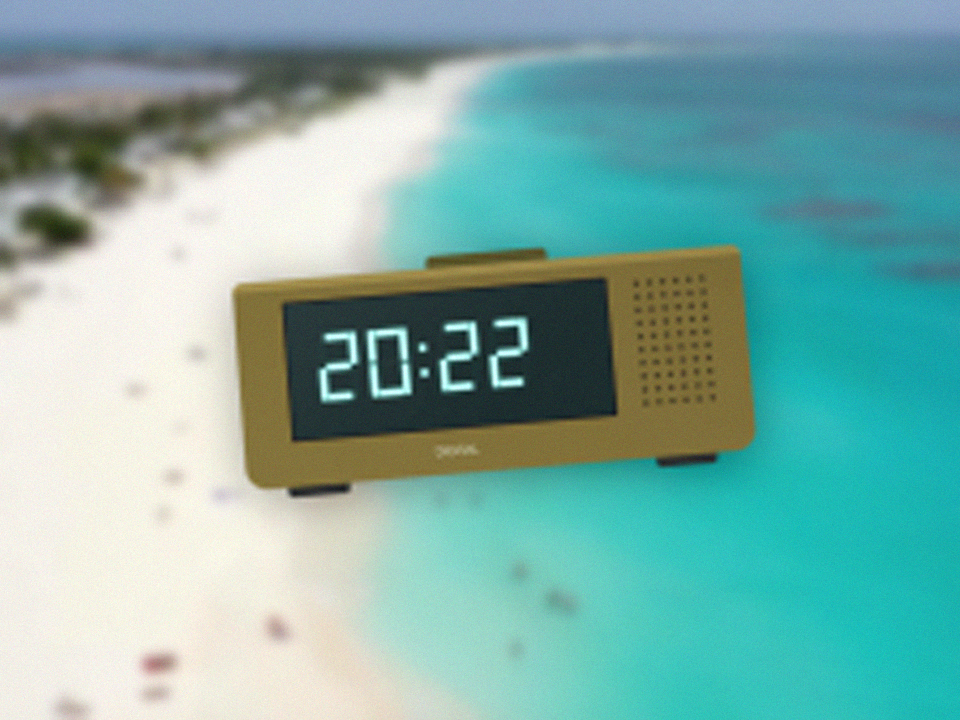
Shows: 20:22
